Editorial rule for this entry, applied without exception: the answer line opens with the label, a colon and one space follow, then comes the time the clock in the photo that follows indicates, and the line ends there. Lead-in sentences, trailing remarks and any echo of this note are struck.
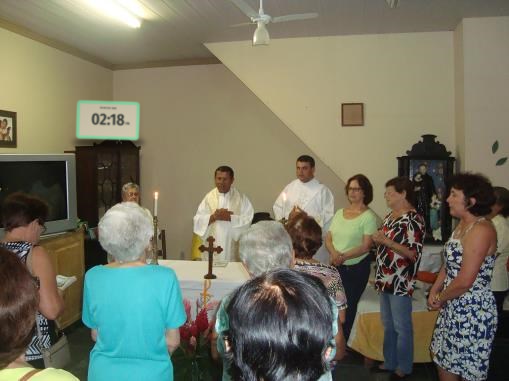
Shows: 2:18
